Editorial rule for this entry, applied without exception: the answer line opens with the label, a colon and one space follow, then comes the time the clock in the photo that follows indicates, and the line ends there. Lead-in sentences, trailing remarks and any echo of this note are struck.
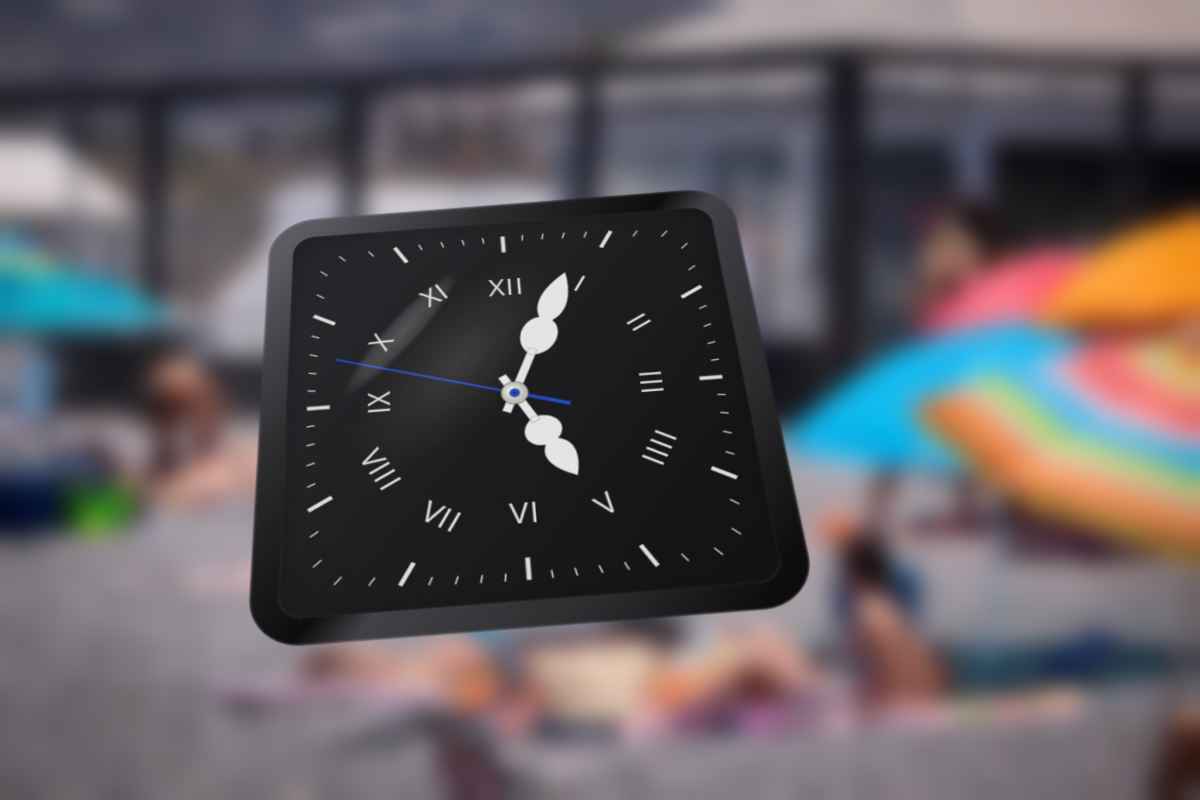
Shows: 5:03:48
